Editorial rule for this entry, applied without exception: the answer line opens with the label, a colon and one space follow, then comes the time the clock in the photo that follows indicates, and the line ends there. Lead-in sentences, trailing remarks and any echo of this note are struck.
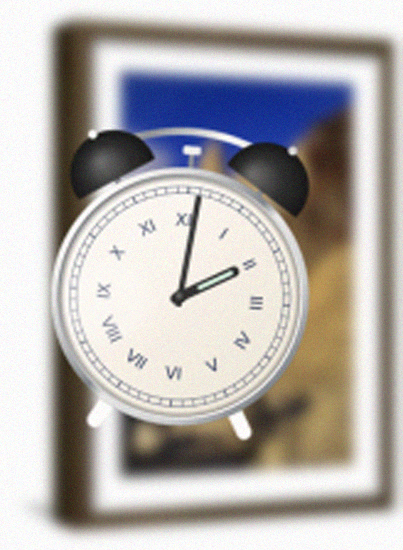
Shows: 2:01
